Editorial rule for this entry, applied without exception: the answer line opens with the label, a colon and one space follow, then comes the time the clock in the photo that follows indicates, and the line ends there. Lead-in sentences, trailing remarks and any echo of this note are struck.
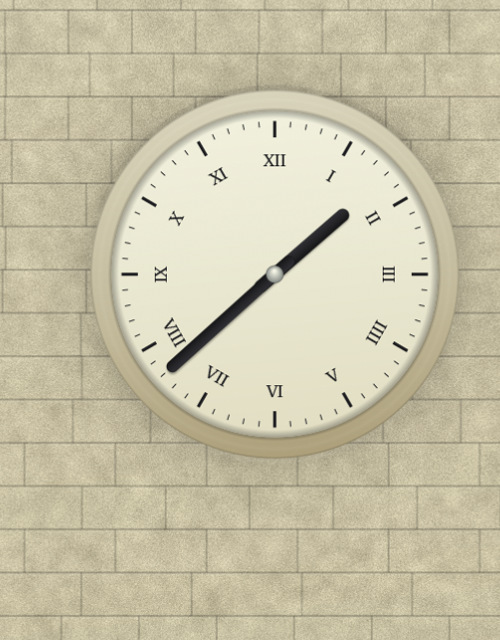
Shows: 1:38
